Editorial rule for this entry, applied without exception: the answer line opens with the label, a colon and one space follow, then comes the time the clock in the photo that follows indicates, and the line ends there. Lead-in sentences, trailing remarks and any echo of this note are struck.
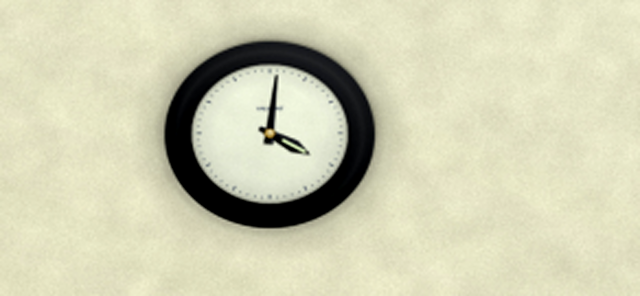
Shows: 4:01
